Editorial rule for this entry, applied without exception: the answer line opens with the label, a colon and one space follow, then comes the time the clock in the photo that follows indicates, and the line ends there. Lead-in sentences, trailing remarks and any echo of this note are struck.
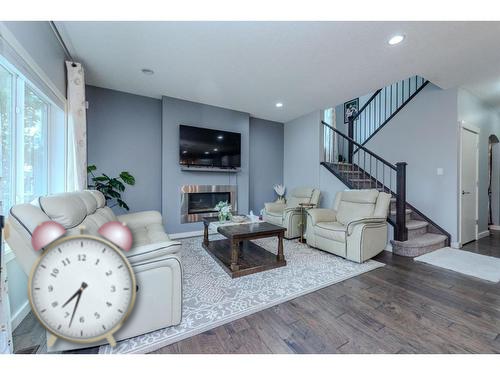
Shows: 7:33
